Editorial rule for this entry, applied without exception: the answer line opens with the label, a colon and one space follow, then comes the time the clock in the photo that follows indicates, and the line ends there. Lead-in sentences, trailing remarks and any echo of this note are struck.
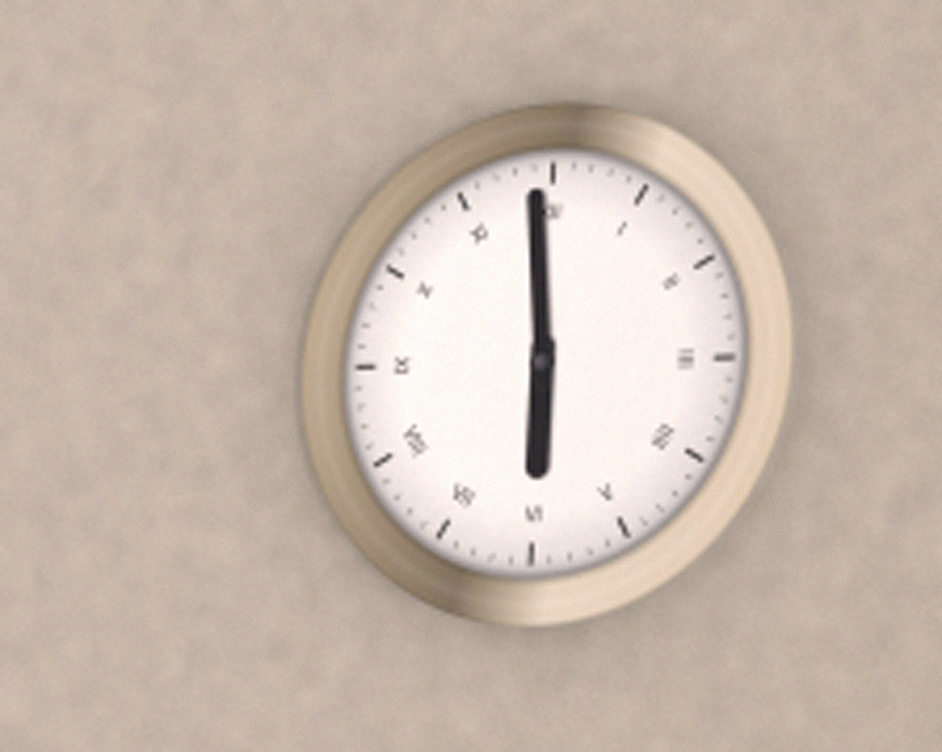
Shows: 5:59
